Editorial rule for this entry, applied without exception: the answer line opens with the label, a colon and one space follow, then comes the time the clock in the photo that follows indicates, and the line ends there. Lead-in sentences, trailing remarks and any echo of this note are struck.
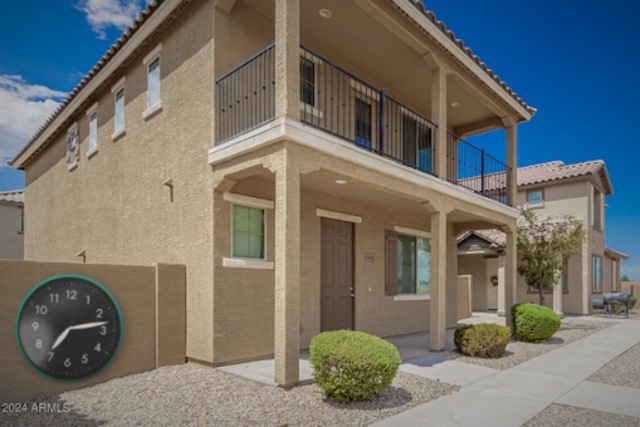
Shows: 7:13
